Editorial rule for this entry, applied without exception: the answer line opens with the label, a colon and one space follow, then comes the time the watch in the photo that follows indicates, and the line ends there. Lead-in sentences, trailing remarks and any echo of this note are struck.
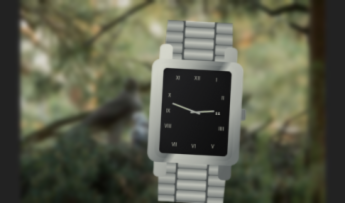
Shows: 2:48
